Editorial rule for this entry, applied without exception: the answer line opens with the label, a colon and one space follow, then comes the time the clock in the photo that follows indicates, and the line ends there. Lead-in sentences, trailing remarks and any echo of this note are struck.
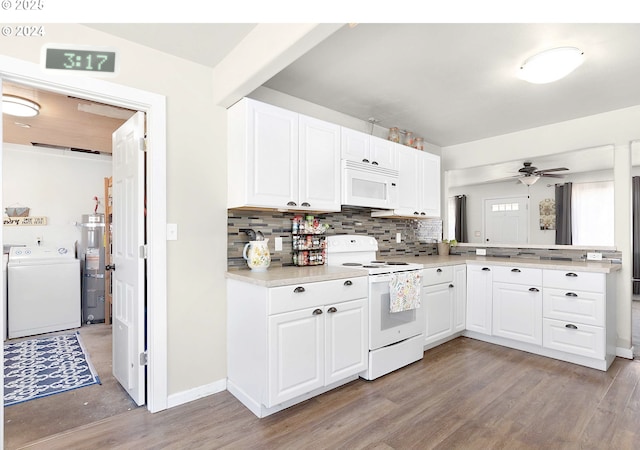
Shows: 3:17
